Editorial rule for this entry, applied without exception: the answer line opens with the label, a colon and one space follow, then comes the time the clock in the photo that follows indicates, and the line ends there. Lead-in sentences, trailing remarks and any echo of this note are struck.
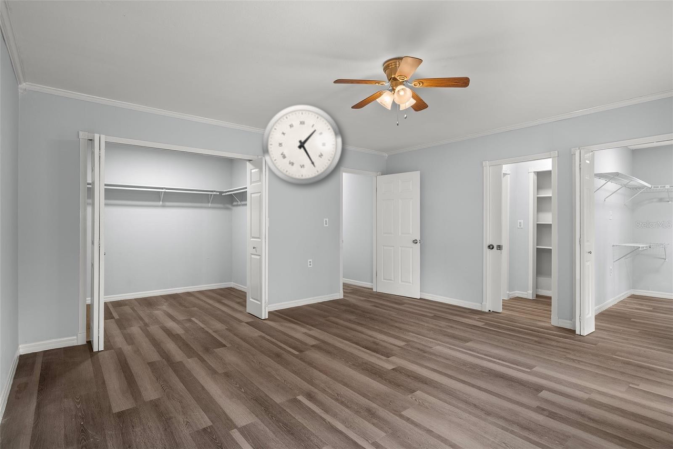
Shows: 1:25
